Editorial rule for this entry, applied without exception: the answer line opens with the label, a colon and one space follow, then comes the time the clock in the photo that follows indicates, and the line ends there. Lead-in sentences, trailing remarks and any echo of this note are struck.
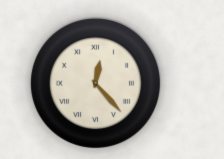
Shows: 12:23
